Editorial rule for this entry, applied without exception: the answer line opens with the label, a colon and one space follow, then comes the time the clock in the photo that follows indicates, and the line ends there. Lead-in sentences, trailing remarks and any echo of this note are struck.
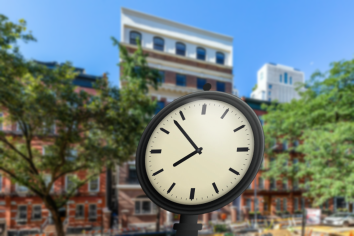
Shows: 7:53
